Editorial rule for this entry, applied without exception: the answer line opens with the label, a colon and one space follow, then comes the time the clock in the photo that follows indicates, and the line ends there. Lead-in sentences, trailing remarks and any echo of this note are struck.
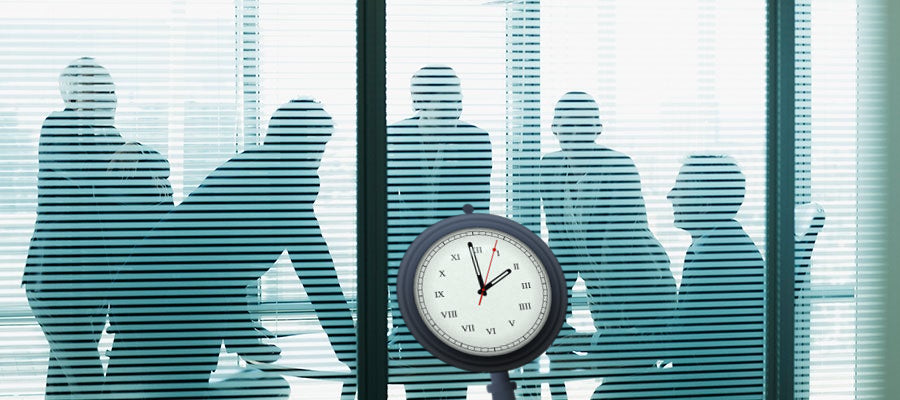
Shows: 1:59:04
